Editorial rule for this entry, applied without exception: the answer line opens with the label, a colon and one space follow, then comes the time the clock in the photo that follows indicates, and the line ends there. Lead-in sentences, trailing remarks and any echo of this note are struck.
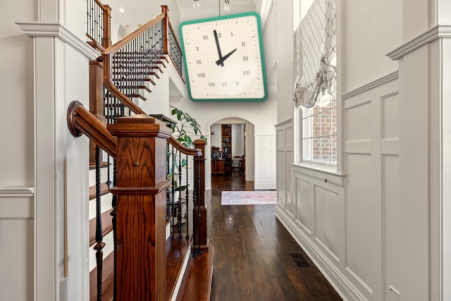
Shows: 1:59
